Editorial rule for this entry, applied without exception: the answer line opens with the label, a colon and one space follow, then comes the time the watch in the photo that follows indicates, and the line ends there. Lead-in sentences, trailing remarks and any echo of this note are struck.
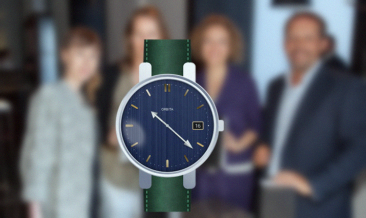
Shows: 10:22
